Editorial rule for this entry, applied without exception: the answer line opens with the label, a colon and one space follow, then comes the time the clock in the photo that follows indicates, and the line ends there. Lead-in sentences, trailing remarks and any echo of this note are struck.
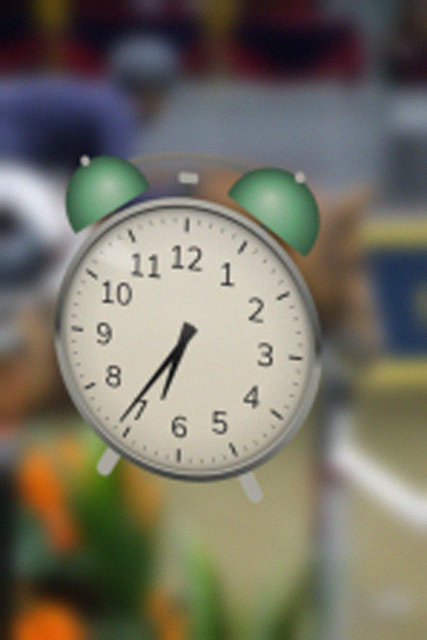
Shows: 6:36
